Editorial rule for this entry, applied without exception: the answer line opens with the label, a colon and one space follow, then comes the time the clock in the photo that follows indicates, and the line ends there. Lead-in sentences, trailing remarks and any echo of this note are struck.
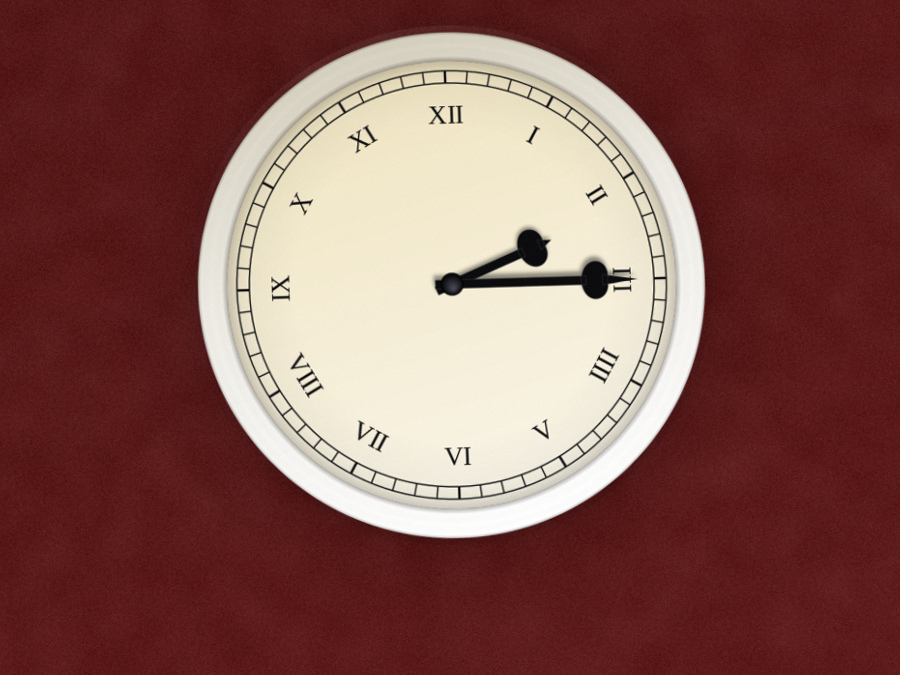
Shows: 2:15
